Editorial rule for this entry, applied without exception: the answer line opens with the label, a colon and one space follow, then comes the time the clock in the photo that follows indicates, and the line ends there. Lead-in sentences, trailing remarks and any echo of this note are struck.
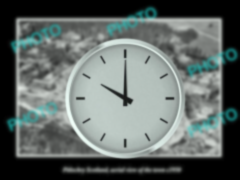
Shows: 10:00
